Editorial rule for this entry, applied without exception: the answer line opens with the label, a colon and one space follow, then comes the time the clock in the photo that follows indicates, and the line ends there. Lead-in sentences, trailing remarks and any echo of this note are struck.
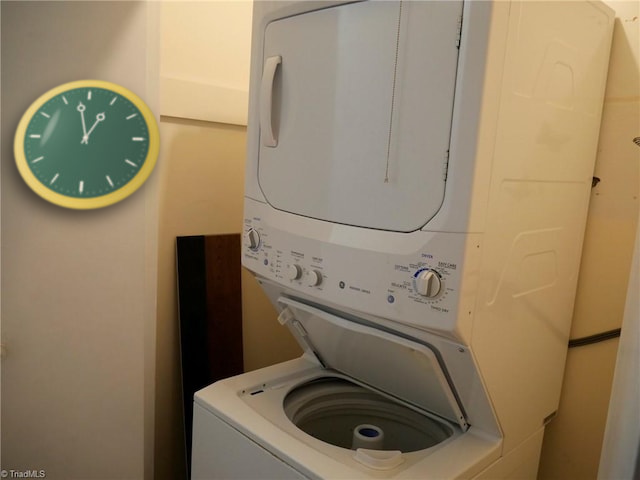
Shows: 12:58
